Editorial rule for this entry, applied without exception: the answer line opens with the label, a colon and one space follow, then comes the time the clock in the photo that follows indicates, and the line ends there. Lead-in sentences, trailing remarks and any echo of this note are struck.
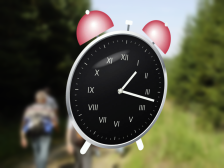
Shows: 1:17
